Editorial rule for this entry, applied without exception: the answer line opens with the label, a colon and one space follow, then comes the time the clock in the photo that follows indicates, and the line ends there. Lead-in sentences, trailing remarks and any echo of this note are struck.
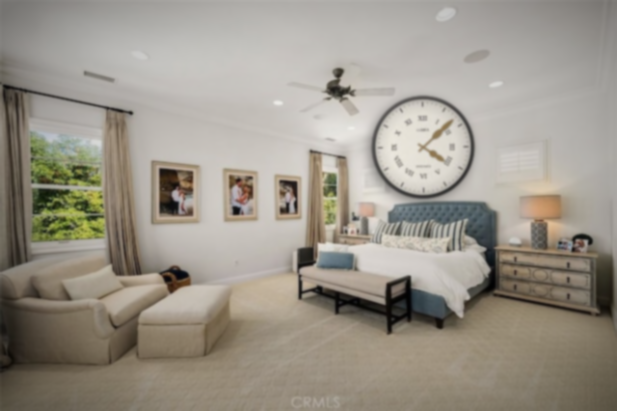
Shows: 4:08
